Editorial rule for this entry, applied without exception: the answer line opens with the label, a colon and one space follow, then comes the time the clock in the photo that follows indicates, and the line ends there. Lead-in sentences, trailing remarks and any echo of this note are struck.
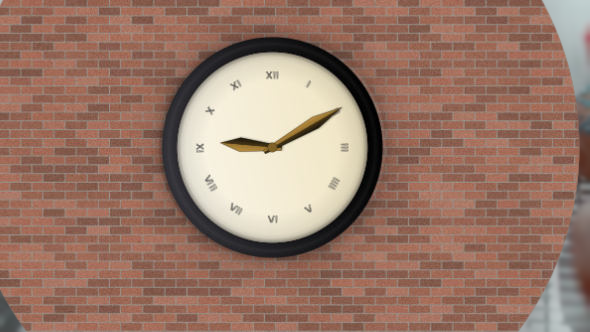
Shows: 9:10
